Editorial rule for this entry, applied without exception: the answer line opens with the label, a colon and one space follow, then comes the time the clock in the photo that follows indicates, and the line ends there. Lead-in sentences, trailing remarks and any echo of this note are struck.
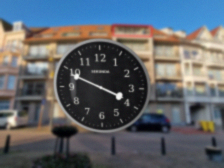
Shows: 3:49
